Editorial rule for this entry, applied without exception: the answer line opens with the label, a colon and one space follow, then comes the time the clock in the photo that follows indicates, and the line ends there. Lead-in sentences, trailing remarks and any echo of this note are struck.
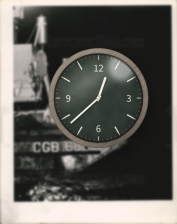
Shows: 12:38
